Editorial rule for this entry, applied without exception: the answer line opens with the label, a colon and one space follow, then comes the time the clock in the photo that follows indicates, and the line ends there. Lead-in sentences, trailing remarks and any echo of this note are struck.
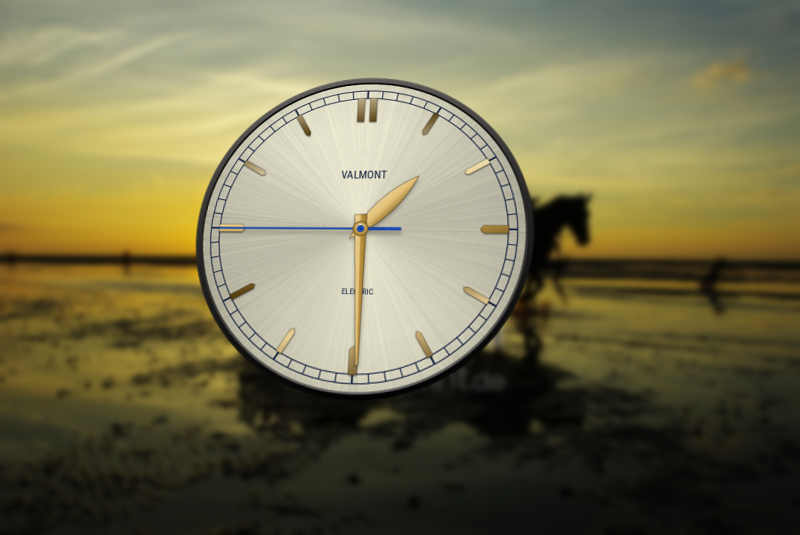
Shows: 1:29:45
